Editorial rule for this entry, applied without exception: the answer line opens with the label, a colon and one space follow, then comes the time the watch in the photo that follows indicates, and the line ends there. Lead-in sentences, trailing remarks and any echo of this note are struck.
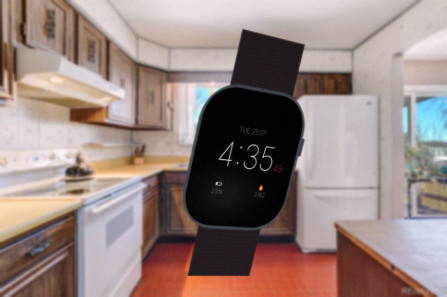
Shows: 4:35:49
